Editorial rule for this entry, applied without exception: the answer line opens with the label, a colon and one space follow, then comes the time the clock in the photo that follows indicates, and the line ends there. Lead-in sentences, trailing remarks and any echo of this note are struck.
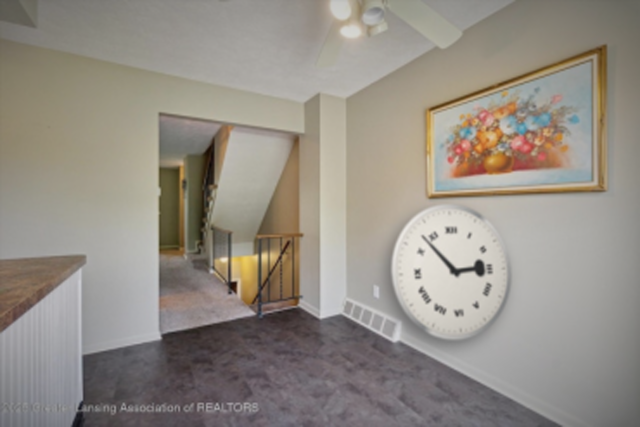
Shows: 2:53
